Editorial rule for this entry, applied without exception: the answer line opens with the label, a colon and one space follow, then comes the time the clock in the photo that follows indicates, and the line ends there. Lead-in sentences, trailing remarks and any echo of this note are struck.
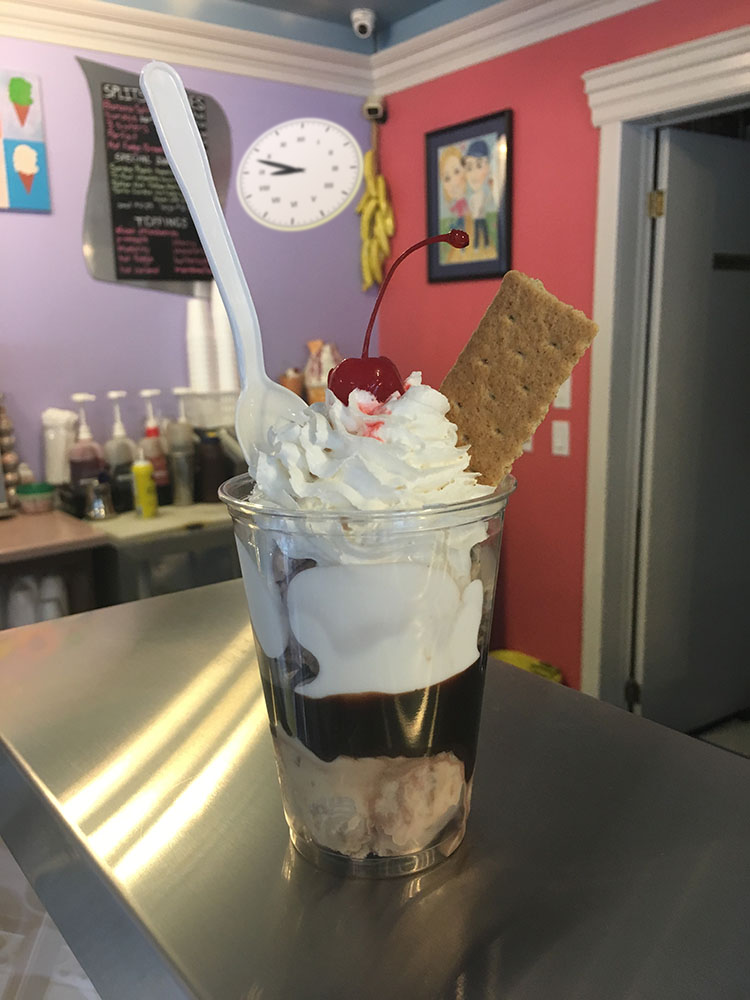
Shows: 8:48
